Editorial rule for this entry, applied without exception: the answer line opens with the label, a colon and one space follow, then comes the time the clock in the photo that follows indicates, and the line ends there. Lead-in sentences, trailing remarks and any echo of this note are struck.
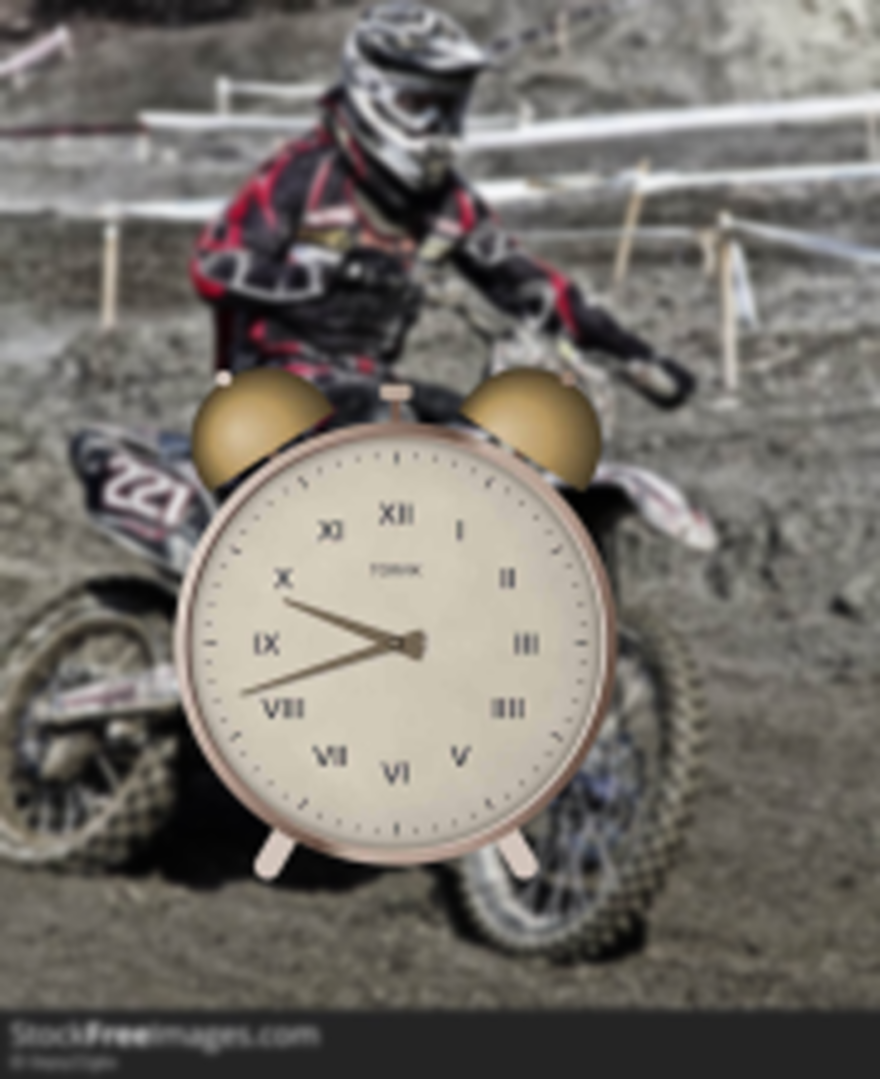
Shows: 9:42
